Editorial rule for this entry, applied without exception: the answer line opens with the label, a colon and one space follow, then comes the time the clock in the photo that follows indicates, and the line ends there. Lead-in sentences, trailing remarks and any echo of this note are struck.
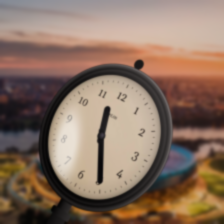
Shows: 11:25
